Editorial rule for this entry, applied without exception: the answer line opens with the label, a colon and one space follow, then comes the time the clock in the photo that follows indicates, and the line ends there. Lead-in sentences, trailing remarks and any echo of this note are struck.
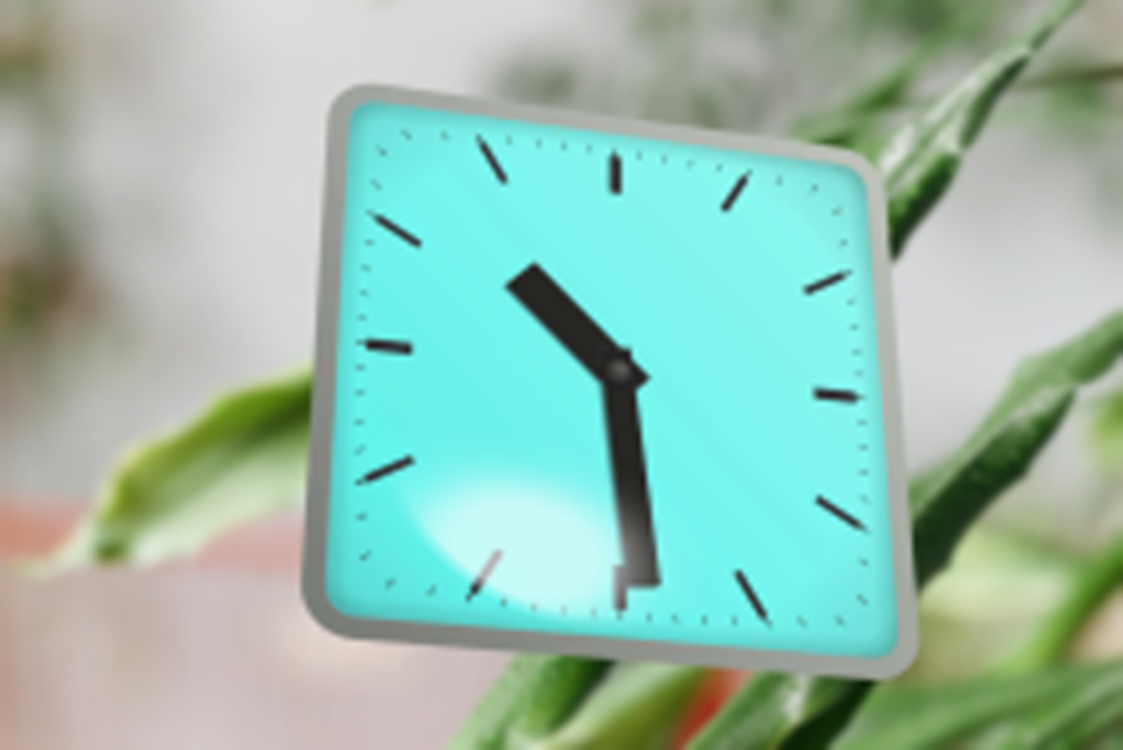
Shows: 10:29
